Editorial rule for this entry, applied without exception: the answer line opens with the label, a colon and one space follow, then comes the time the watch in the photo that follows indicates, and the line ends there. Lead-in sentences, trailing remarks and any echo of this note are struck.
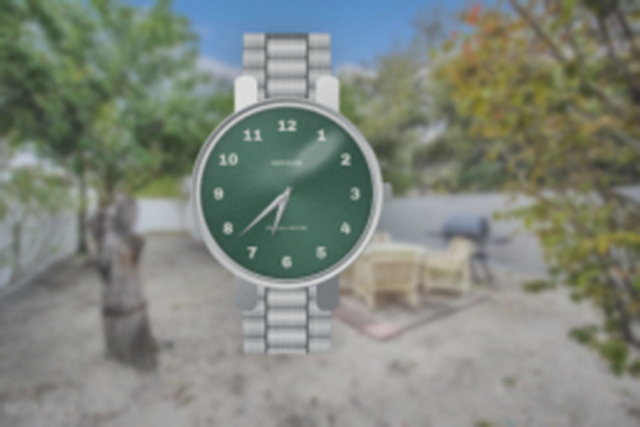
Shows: 6:38
